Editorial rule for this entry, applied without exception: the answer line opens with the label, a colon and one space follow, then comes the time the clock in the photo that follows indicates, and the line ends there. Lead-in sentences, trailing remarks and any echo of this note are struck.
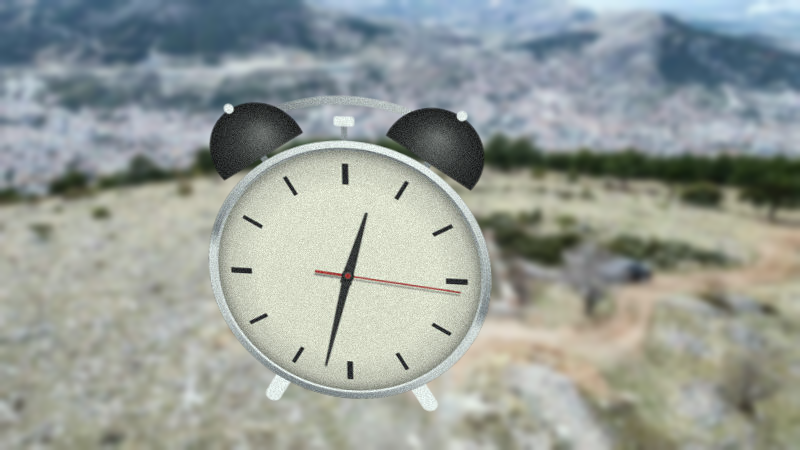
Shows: 12:32:16
